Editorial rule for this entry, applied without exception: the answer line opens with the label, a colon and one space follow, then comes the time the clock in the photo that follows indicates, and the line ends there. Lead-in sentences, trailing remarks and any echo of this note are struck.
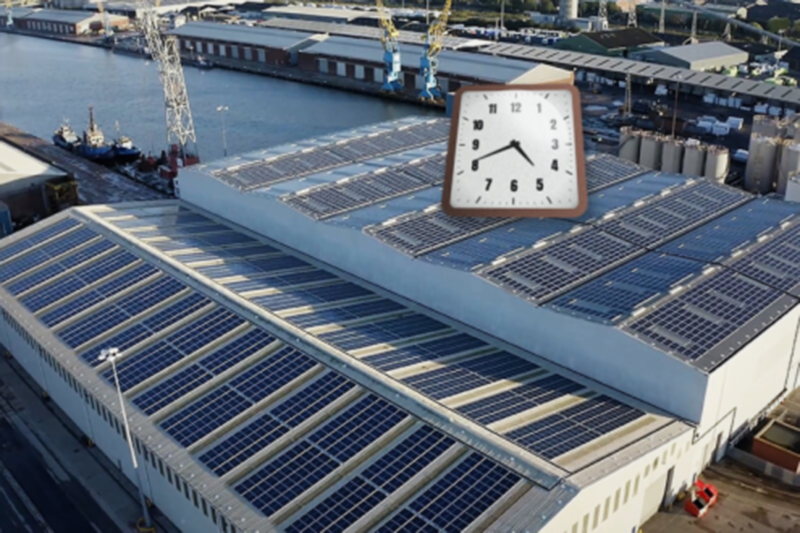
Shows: 4:41
